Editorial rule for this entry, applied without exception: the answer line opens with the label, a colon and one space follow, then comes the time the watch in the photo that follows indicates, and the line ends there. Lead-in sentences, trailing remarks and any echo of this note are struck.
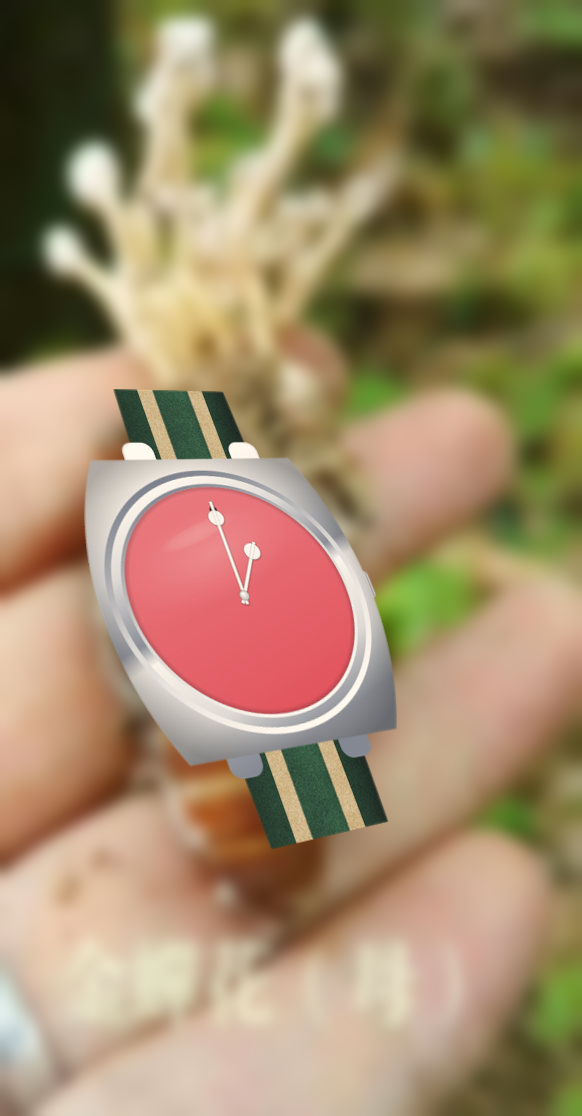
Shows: 1:00
